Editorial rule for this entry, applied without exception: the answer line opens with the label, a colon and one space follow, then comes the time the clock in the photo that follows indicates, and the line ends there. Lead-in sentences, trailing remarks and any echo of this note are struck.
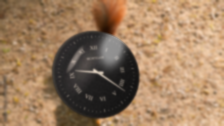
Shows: 9:22
